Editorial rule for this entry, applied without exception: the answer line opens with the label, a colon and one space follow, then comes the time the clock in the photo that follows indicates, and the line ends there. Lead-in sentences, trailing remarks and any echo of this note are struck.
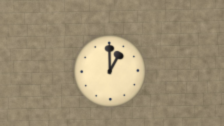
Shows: 1:00
